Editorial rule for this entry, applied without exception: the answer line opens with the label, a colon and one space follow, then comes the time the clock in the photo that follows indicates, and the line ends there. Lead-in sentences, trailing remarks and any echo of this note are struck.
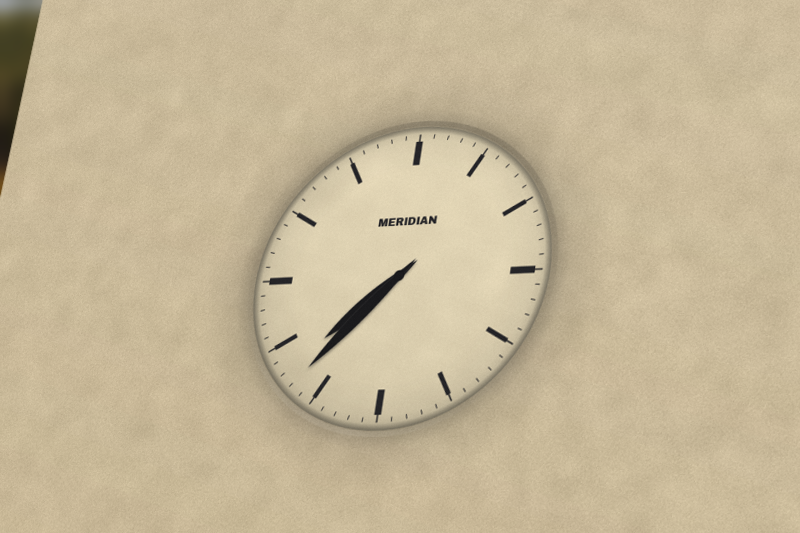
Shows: 7:37
